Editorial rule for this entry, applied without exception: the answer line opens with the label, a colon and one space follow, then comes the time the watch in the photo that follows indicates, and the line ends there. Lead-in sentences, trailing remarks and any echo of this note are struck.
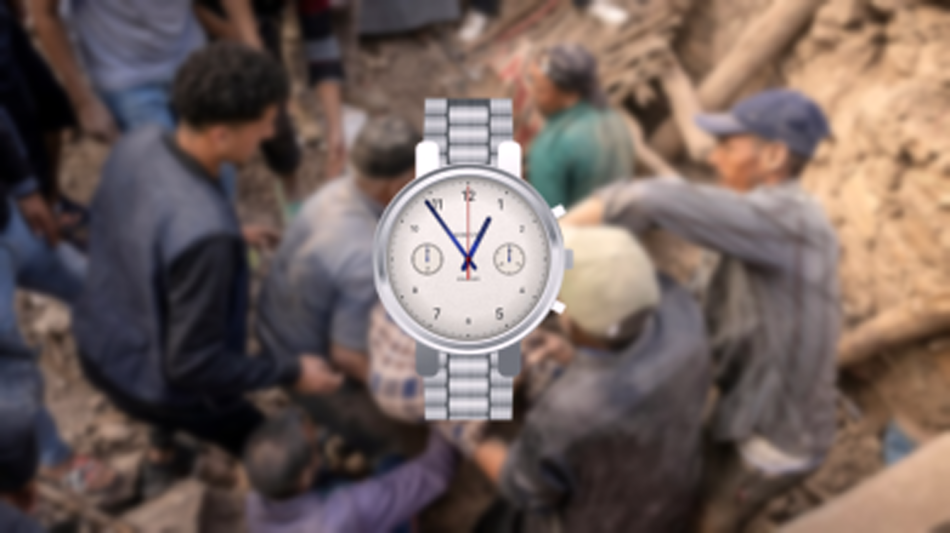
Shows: 12:54
